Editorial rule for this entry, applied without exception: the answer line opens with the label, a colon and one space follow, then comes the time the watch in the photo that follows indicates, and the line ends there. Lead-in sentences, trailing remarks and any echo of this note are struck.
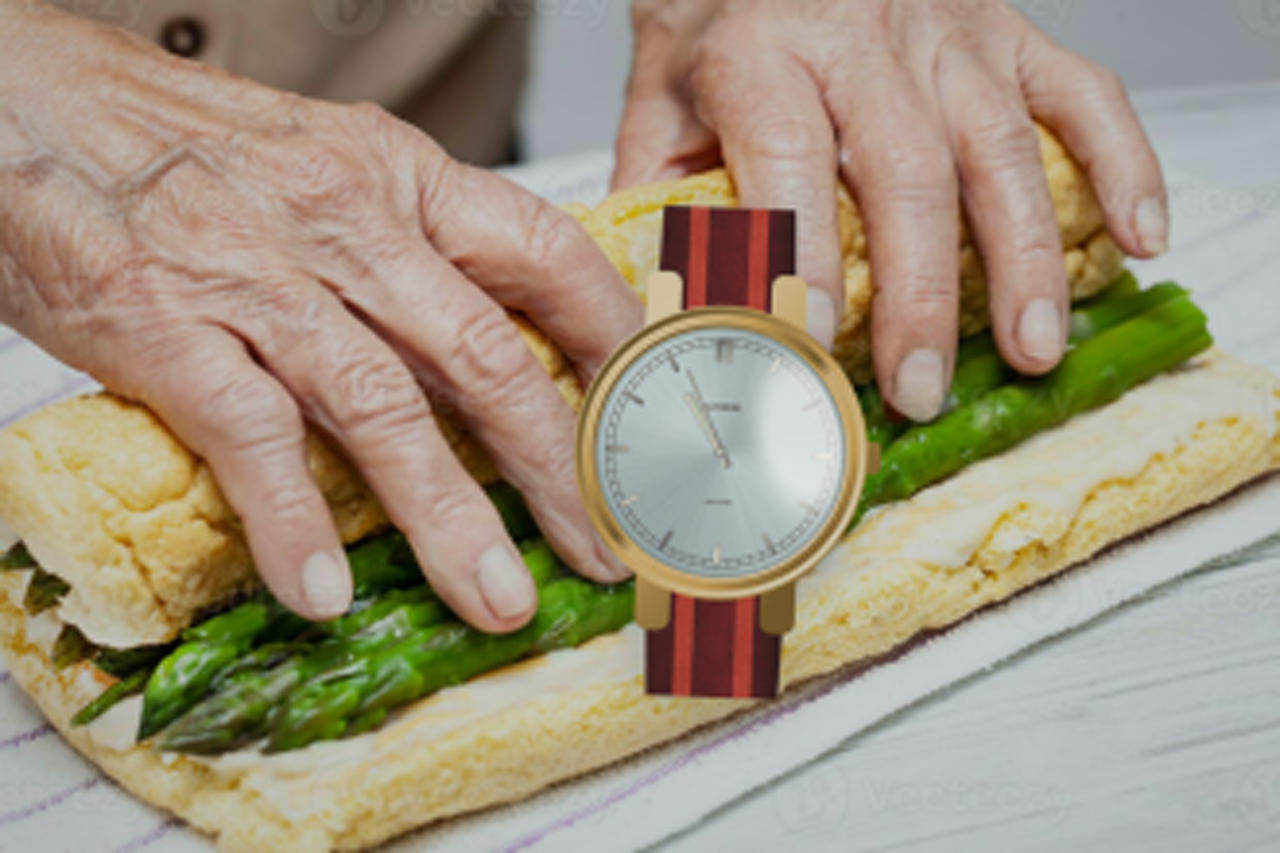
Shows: 10:56
